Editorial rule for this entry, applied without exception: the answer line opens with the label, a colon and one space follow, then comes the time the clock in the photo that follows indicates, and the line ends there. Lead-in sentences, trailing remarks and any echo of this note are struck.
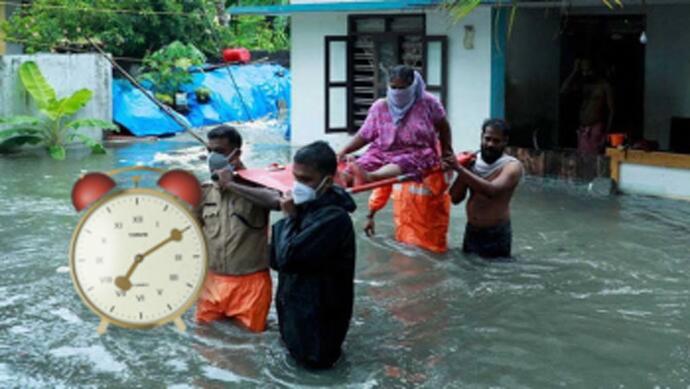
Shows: 7:10
